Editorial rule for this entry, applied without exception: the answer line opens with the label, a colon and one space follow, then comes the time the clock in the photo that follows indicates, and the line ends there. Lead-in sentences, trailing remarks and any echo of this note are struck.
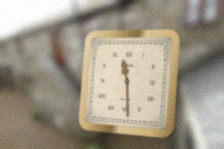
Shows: 11:29
